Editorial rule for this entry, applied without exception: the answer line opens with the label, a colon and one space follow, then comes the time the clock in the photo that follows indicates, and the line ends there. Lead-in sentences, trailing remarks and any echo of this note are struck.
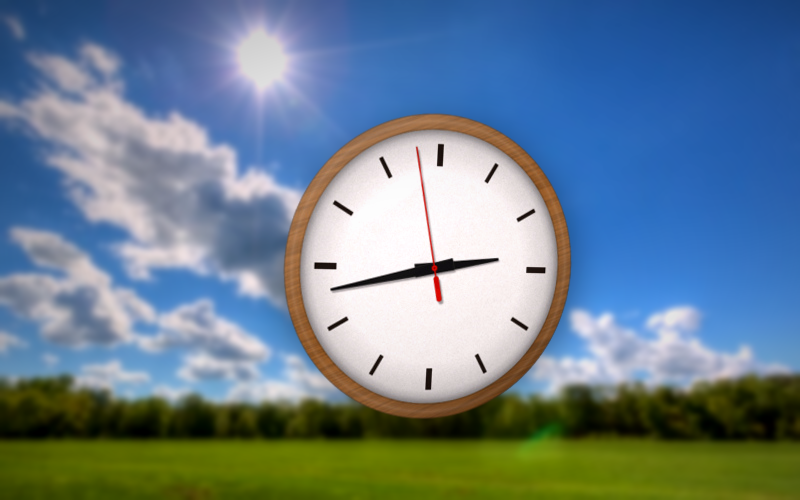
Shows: 2:42:58
